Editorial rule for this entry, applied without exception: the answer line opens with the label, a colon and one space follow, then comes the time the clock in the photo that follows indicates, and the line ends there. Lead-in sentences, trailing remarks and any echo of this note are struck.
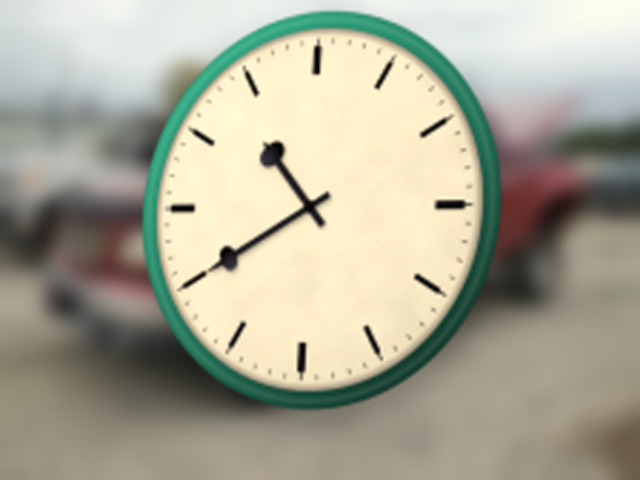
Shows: 10:40
